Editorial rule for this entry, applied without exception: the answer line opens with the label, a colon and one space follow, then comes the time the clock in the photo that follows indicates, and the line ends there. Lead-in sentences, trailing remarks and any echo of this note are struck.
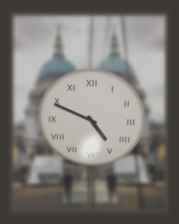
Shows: 4:49
